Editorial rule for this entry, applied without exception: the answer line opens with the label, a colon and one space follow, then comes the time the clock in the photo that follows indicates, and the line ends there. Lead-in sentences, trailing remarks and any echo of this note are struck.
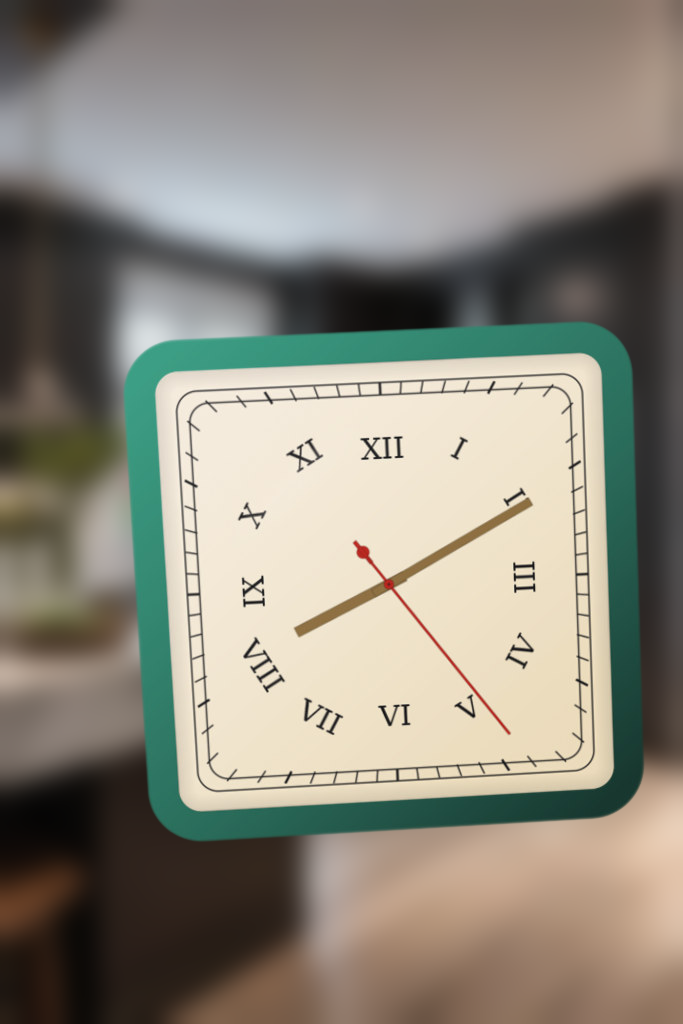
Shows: 8:10:24
